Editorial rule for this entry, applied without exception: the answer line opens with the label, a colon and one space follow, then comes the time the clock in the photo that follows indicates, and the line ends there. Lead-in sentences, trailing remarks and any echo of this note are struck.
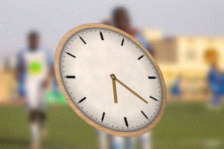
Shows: 6:22
